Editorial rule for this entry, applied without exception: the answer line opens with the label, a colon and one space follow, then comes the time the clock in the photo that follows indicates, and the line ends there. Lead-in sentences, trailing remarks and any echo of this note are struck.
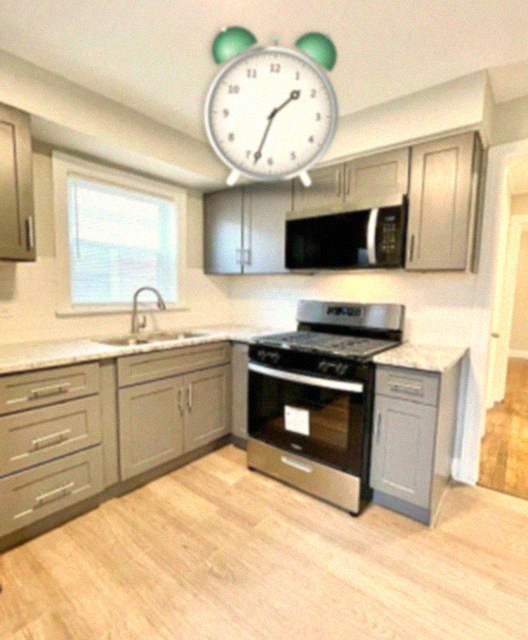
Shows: 1:33
